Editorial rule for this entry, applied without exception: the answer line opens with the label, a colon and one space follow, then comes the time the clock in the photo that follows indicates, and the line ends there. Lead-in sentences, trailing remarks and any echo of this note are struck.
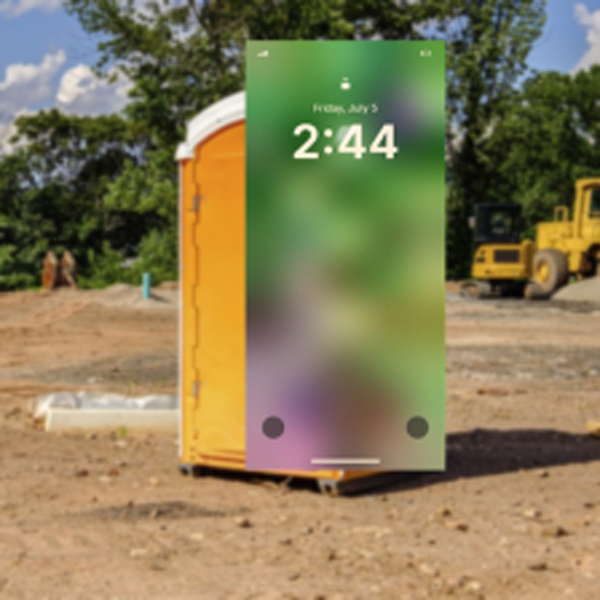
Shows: 2:44
